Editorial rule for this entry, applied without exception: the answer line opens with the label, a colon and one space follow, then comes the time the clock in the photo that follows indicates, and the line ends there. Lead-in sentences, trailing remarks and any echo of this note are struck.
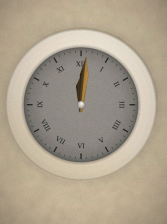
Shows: 12:01
